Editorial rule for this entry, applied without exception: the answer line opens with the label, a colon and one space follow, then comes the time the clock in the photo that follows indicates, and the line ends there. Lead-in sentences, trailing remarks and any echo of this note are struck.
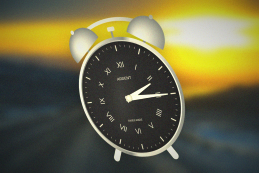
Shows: 2:15
